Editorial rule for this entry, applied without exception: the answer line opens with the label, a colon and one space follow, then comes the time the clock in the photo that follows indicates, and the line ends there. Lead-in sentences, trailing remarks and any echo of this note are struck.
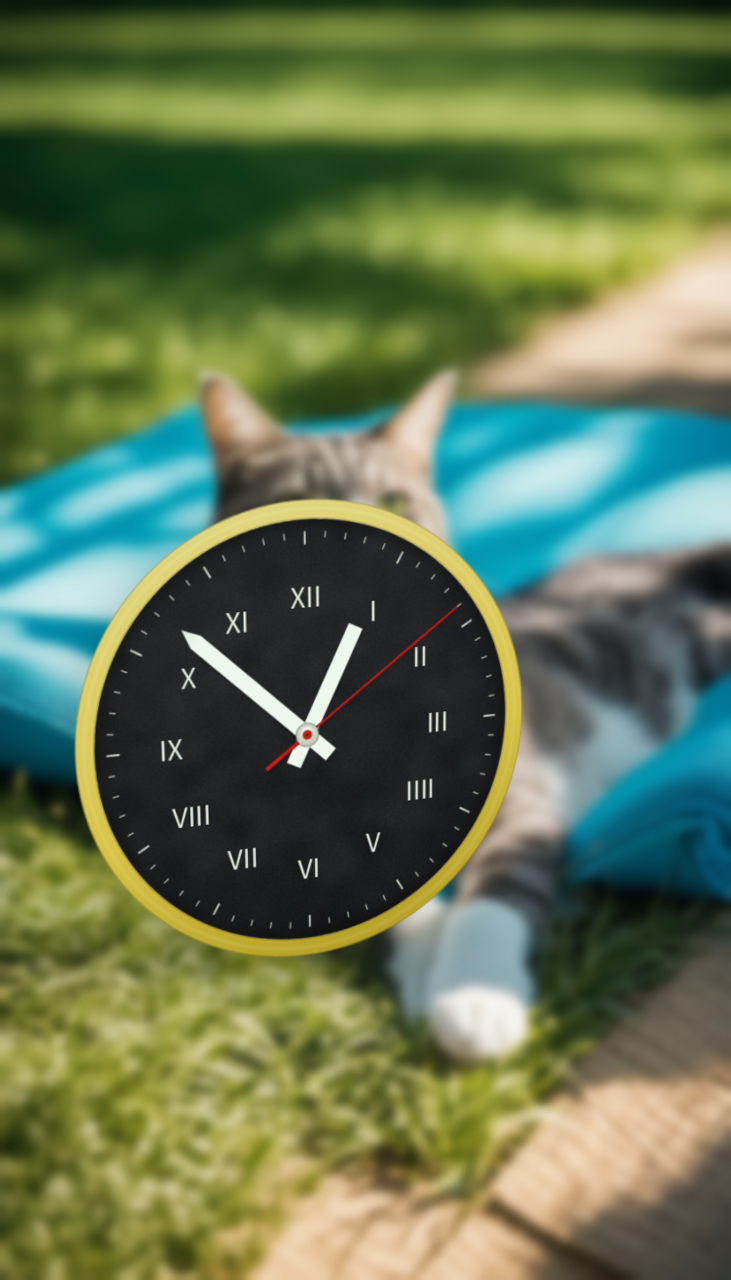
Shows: 12:52:09
